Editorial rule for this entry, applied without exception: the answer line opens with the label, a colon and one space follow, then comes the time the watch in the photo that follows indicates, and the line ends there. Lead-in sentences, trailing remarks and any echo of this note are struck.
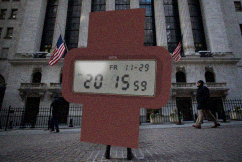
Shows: 20:15:59
